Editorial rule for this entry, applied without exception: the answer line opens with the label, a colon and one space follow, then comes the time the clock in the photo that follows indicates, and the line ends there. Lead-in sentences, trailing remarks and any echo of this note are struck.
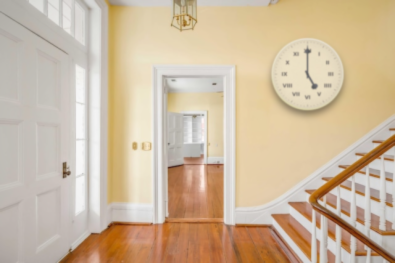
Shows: 5:00
